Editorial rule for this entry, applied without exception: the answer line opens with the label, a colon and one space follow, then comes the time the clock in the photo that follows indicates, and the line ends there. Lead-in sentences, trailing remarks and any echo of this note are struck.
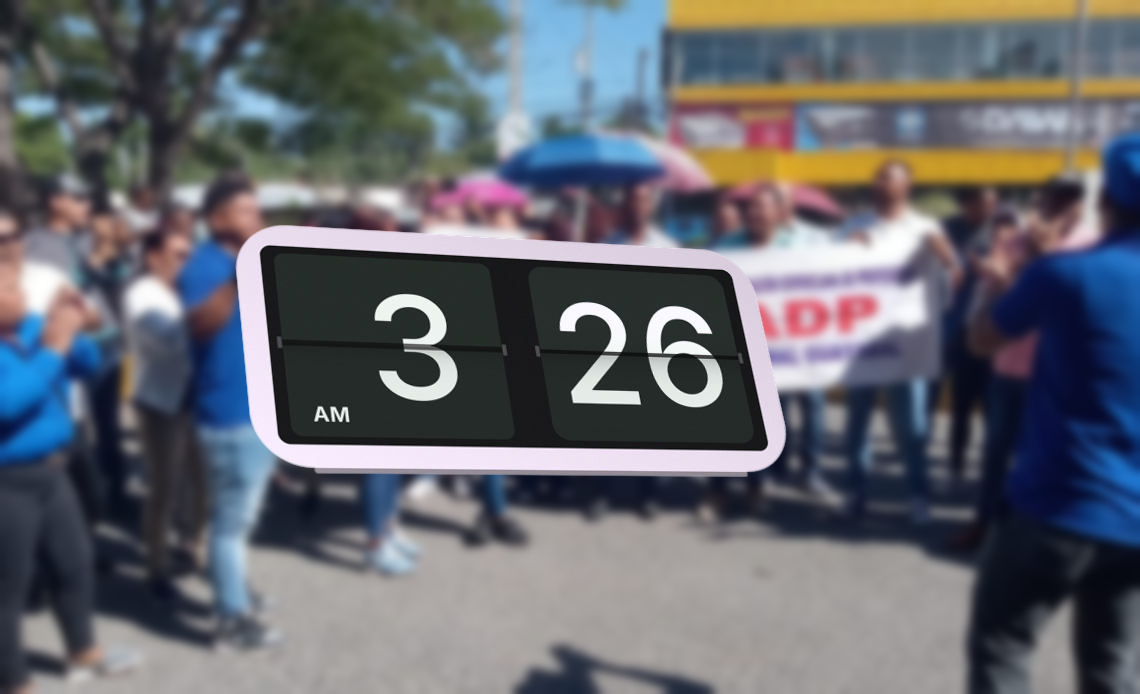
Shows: 3:26
